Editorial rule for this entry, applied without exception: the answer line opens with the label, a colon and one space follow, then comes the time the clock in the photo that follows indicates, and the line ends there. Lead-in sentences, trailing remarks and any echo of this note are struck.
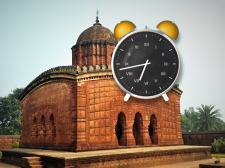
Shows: 6:43
